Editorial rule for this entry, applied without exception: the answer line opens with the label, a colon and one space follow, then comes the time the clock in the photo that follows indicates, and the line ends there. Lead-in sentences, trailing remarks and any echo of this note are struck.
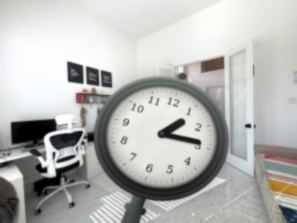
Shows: 1:14
